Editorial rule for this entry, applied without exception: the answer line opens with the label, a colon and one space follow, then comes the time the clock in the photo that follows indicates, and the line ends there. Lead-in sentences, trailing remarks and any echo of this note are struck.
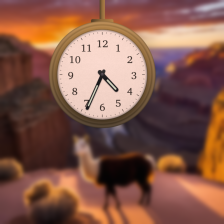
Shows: 4:34
